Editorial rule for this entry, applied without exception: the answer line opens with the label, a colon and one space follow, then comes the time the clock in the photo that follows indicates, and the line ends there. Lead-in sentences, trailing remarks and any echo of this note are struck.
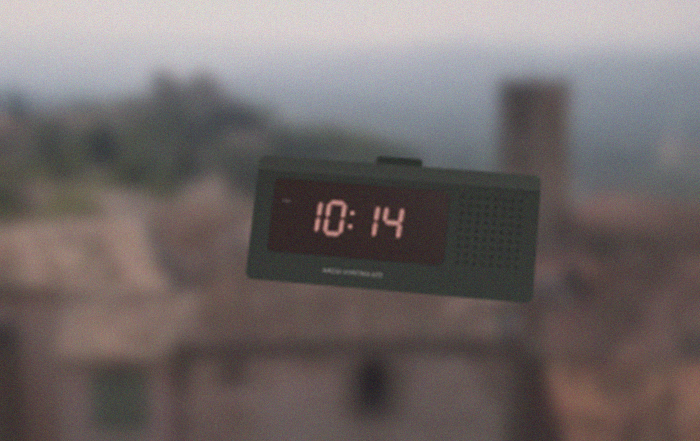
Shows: 10:14
